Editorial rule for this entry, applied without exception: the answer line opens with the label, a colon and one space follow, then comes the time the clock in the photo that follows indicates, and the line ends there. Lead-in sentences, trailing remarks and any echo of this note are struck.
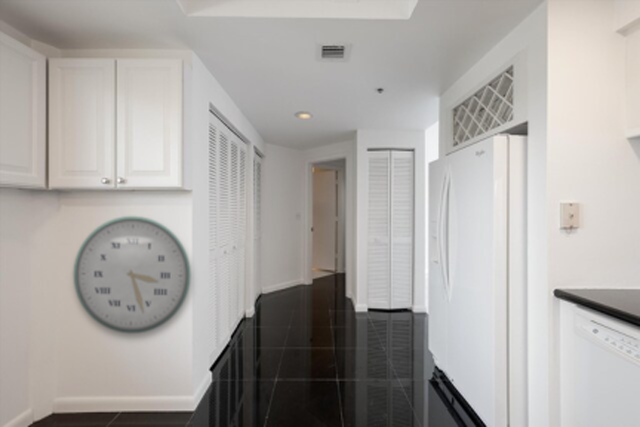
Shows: 3:27
